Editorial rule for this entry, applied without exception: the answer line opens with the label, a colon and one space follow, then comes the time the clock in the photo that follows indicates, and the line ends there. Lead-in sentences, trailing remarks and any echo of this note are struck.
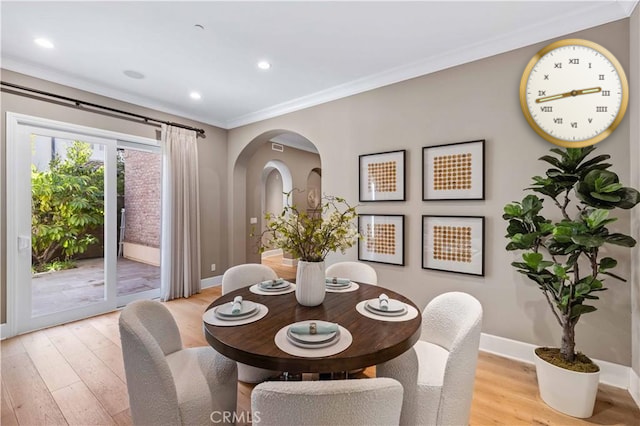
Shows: 2:43
